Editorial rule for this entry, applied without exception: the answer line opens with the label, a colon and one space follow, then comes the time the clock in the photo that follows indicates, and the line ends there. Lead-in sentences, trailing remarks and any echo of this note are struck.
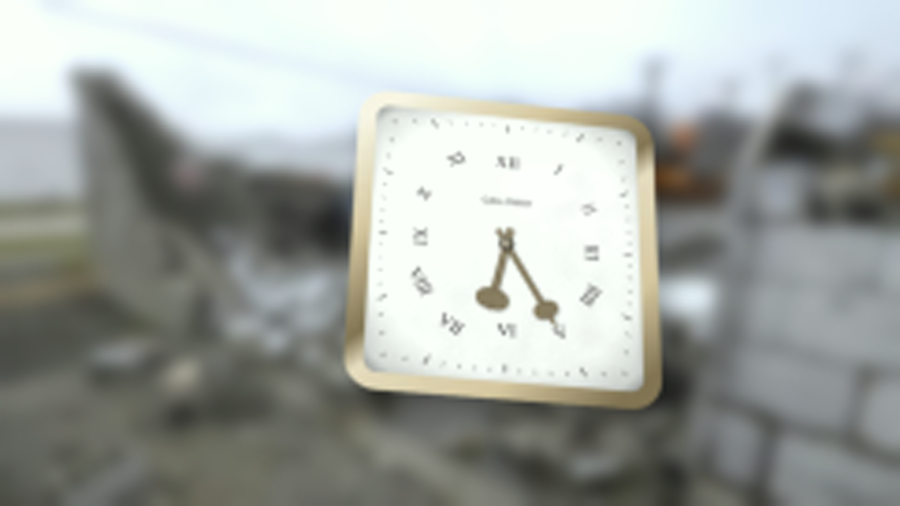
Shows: 6:25
